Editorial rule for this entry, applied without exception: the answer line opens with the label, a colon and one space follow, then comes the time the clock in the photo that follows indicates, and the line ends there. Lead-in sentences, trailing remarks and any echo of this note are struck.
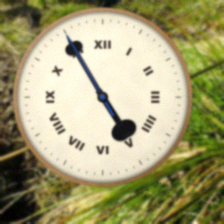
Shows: 4:54:55
